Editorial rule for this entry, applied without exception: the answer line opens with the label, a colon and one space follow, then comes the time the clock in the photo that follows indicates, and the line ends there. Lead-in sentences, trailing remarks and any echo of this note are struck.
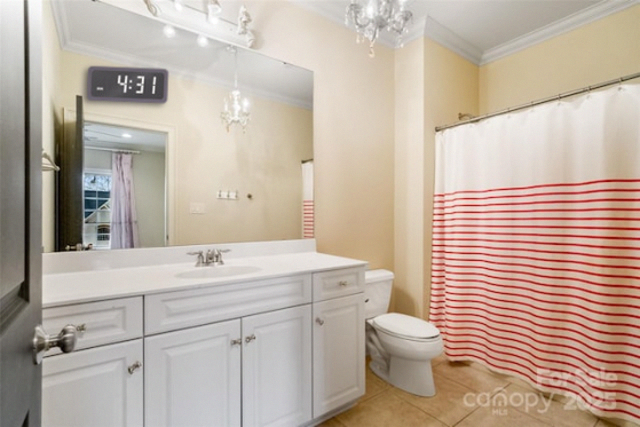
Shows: 4:31
